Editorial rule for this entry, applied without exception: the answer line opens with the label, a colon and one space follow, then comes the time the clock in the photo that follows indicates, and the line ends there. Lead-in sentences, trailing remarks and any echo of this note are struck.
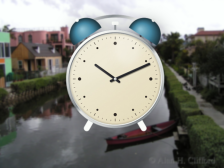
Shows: 10:11
